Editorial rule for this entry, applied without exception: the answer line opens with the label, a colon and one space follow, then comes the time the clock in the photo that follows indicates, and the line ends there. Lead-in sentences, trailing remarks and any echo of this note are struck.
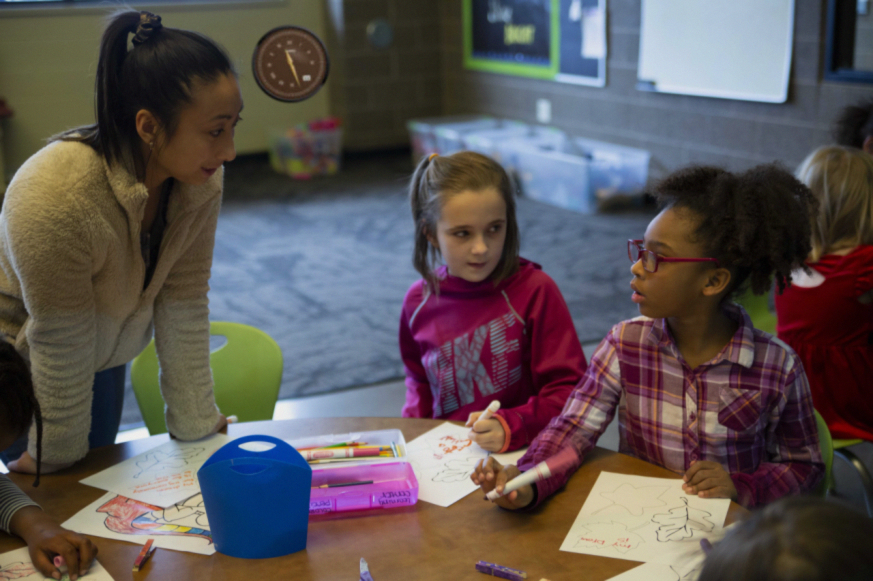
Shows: 11:27
